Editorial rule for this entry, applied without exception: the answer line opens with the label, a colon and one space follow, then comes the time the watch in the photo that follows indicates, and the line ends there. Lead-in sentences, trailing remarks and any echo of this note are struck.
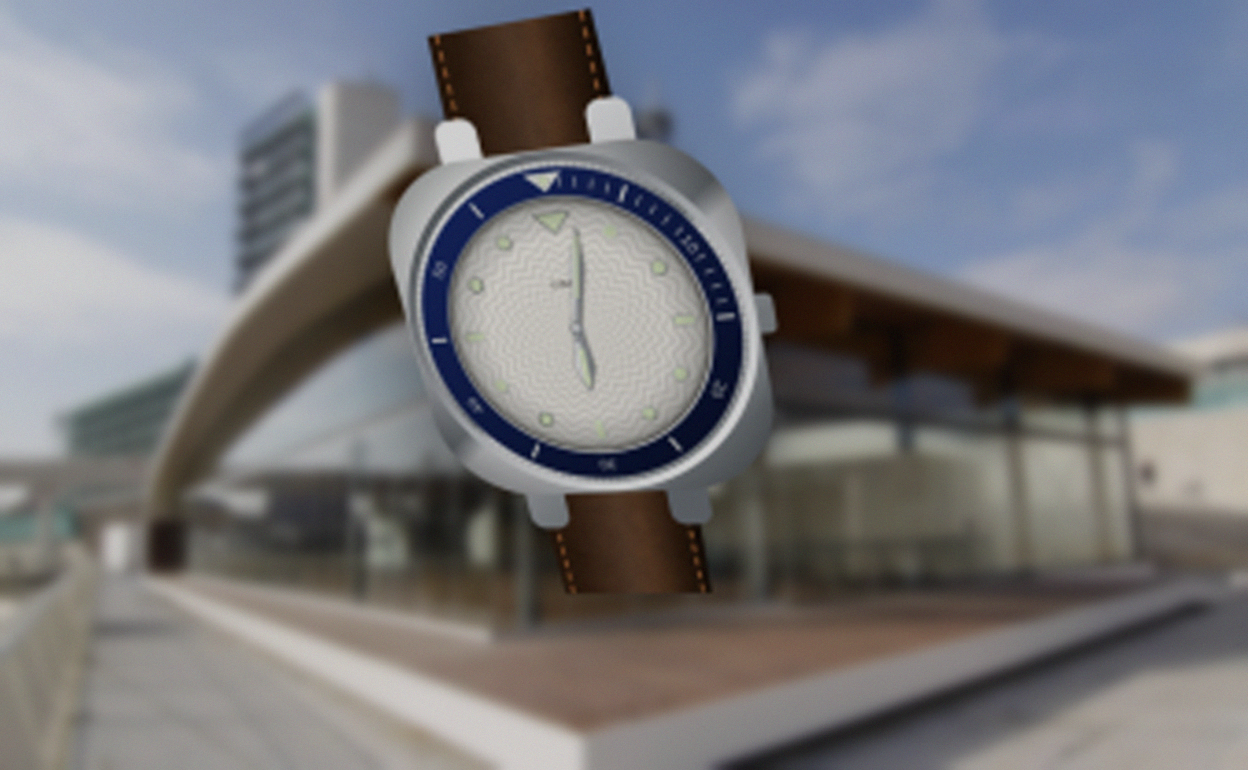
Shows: 6:02
